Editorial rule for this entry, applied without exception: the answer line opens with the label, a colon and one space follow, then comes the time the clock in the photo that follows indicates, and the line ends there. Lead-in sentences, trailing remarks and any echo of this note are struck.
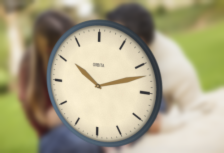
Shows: 10:12
